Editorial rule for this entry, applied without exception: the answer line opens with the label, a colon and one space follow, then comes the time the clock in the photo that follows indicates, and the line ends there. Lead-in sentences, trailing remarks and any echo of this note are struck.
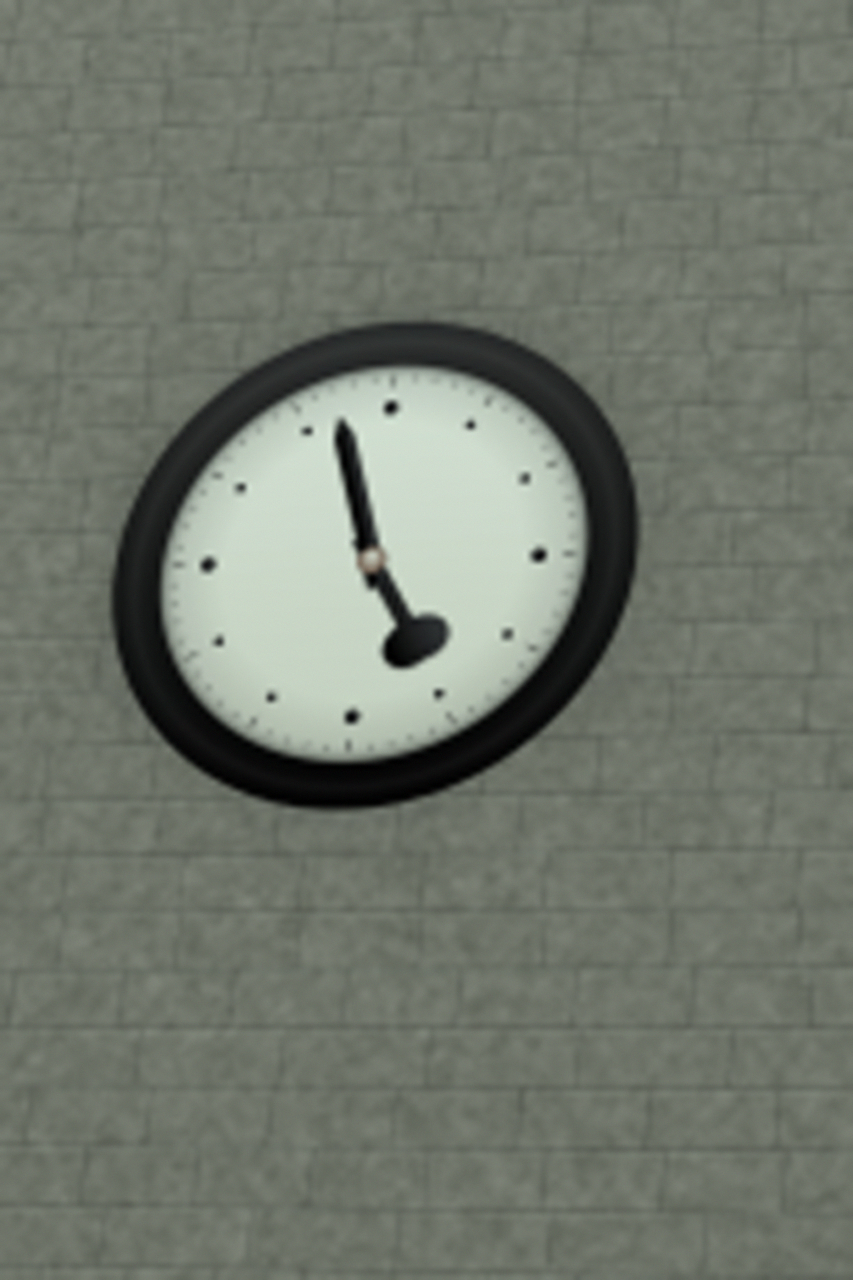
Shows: 4:57
